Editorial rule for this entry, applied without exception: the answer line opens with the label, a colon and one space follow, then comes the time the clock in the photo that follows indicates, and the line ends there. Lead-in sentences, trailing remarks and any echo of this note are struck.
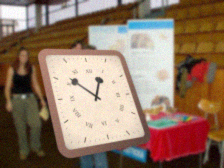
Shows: 12:52
